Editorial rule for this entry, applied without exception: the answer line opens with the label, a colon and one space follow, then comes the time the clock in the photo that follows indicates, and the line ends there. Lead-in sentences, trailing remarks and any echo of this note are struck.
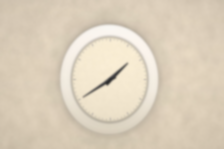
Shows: 1:40
